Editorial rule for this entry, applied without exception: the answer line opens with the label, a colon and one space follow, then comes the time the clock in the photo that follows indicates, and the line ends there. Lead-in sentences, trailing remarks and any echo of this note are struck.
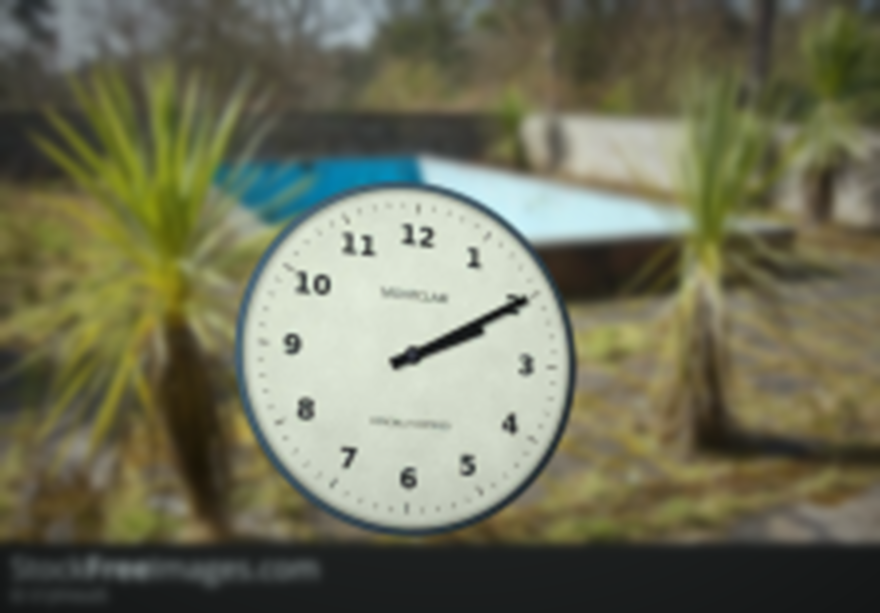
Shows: 2:10
